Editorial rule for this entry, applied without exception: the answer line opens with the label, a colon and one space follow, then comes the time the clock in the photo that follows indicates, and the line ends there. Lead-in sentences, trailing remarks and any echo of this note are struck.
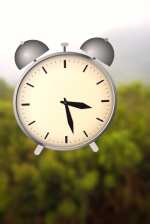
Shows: 3:28
